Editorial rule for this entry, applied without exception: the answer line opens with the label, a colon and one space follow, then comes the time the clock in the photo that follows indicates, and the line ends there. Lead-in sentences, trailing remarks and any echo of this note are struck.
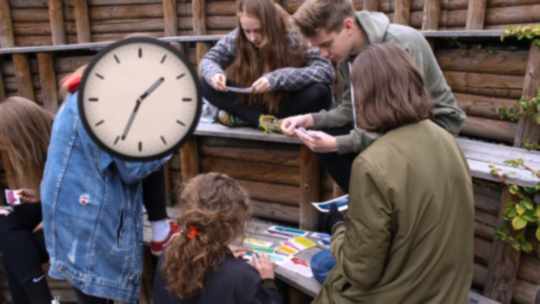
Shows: 1:34
